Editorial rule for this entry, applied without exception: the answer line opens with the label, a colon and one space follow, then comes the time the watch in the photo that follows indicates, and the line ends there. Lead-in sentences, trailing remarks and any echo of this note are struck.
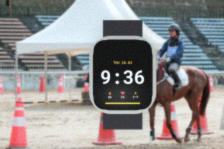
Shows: 9:36
